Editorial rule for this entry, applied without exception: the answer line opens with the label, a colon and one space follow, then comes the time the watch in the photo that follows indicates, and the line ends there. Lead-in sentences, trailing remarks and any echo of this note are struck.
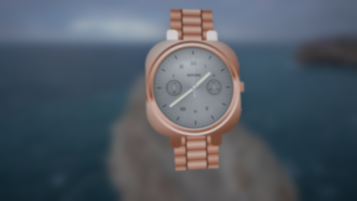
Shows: 1:39
